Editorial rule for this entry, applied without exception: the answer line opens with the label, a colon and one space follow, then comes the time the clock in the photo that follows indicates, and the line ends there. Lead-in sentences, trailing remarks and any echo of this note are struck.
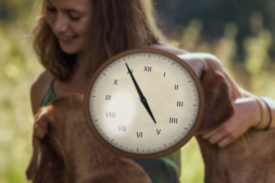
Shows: 4:55
